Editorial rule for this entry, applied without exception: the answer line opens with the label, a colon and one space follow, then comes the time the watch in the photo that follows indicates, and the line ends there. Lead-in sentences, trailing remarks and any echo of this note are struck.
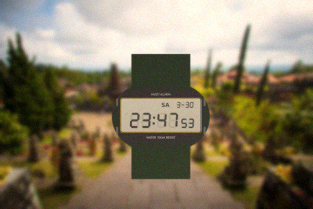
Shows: 23:47:53
